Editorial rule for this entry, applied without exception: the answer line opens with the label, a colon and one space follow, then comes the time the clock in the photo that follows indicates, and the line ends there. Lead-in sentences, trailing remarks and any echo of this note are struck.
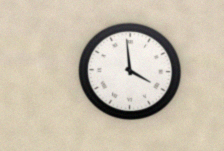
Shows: 3:59
